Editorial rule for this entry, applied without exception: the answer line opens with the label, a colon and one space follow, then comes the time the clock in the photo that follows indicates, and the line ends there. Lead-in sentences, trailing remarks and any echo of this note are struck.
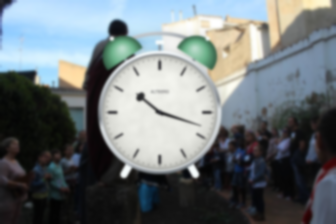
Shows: 10:18
